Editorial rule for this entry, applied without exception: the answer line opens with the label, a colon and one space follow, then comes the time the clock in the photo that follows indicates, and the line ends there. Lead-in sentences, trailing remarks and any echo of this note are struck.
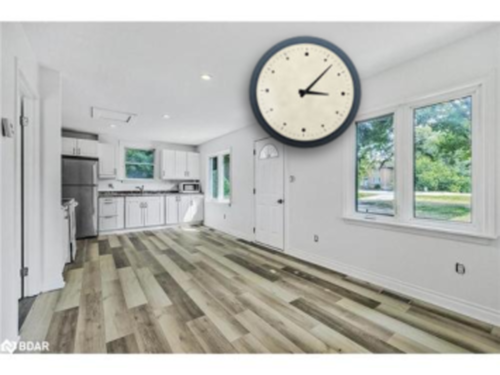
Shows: 3:07
